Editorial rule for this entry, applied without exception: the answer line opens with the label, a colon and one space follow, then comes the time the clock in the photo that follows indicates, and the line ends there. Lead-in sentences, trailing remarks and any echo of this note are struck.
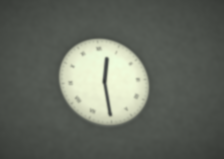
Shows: 12:30
